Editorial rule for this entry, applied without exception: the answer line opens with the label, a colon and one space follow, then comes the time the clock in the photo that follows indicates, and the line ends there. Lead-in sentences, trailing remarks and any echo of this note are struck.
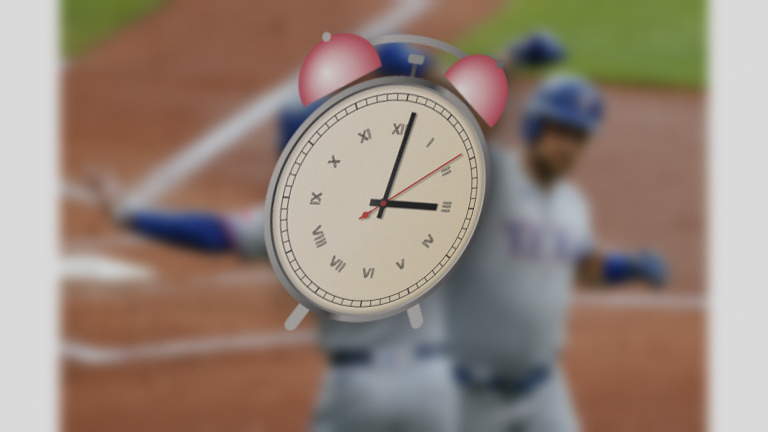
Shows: 3:01:09
